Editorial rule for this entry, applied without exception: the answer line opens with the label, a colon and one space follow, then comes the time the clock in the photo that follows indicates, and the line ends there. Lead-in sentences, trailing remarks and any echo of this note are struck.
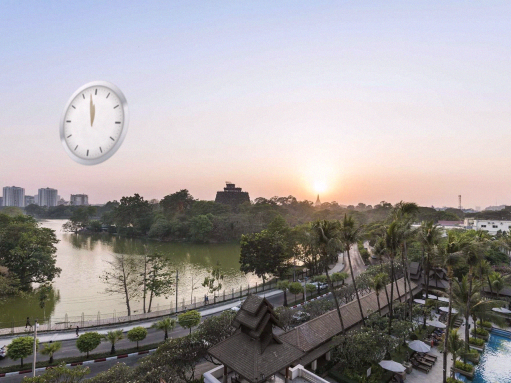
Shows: 11:58
